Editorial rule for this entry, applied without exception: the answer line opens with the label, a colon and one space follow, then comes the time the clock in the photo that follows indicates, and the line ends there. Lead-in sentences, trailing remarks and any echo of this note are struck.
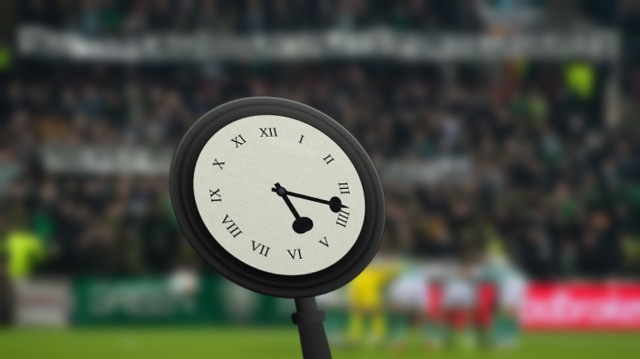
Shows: 5:18
